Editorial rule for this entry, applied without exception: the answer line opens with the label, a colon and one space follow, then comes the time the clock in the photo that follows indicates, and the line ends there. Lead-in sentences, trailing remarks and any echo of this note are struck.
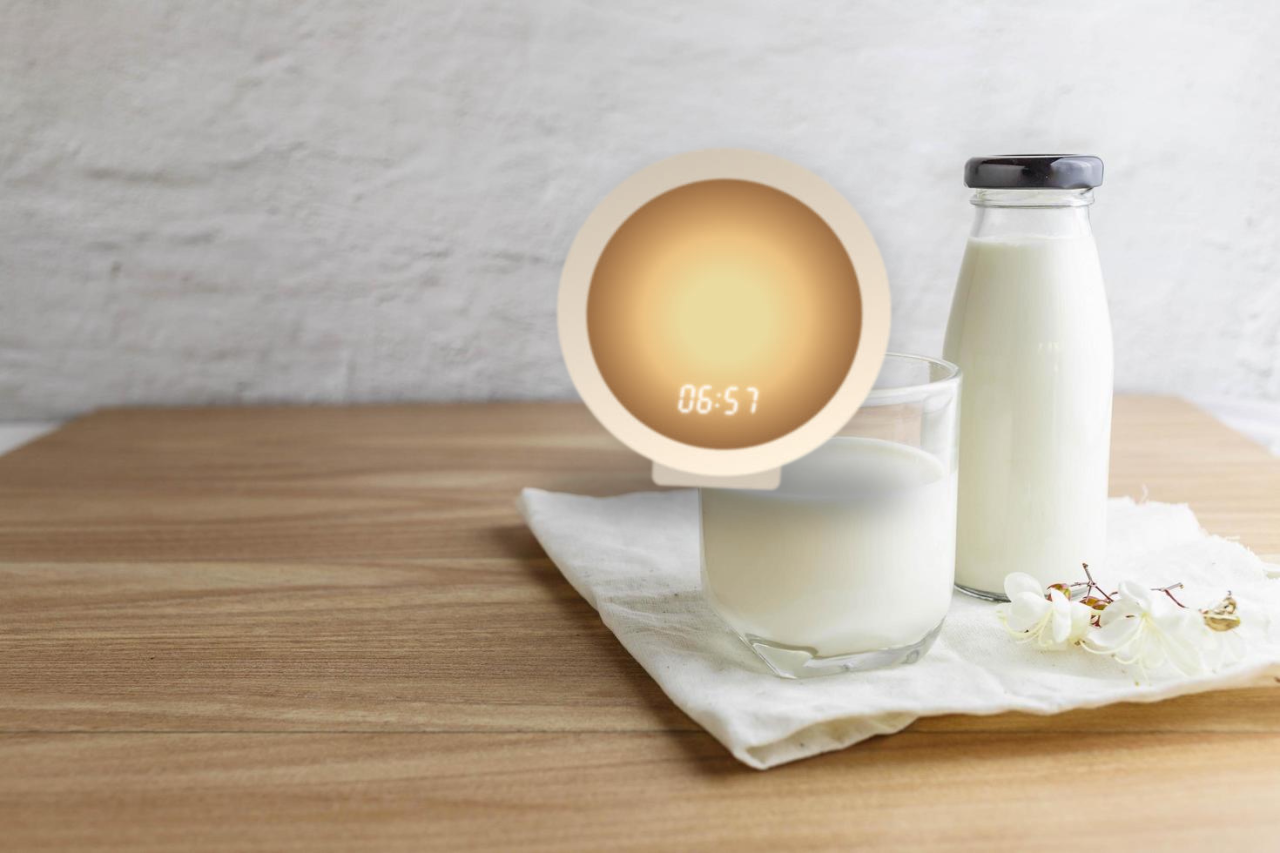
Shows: 6:57
